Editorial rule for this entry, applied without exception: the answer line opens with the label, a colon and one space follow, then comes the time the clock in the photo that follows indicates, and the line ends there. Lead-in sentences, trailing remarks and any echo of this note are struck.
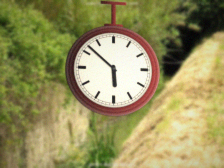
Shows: 5:52
